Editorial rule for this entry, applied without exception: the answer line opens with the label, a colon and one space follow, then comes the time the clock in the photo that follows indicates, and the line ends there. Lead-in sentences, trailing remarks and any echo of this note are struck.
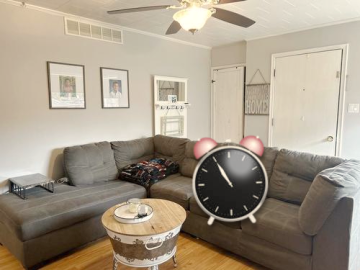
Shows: 10:55
